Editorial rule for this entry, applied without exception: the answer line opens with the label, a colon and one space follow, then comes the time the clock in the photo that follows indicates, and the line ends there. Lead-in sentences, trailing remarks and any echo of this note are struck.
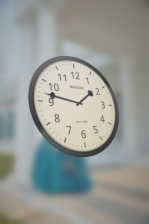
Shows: 1:47
